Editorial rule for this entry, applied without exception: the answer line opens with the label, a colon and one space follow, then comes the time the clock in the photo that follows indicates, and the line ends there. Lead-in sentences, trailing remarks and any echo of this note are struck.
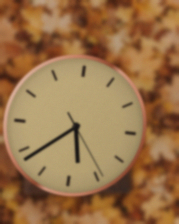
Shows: 5:38:24
